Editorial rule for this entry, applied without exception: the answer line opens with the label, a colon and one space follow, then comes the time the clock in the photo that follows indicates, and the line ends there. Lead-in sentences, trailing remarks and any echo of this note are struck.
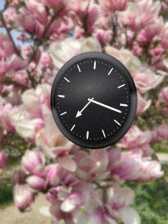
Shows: 7:17
